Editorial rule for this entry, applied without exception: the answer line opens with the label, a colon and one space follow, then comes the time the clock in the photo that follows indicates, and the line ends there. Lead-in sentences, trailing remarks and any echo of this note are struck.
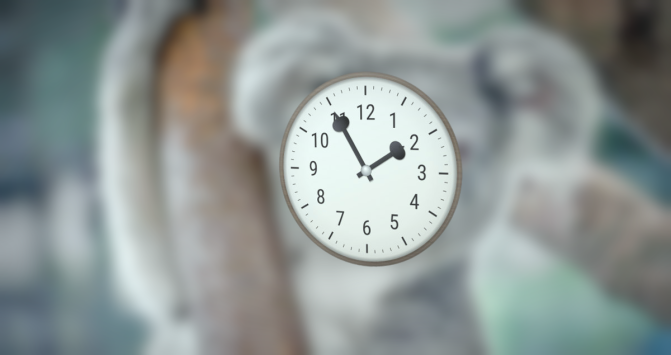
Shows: 1:55
